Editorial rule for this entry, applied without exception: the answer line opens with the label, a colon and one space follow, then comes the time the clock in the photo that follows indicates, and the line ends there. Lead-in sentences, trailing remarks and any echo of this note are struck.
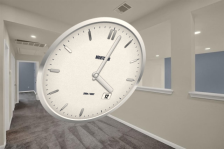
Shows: 4:02
